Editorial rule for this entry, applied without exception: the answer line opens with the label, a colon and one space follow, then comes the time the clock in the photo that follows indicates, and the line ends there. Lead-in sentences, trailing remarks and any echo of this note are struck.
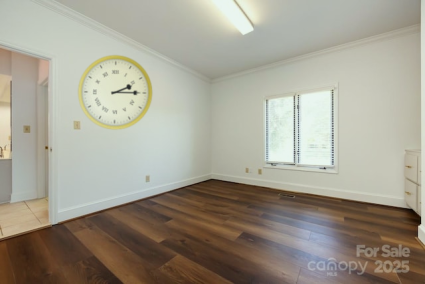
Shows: 2:15
